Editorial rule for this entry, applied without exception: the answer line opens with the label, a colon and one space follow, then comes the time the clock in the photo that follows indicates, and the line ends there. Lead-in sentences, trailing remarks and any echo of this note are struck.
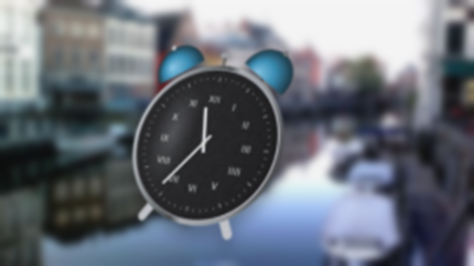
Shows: 11:36
